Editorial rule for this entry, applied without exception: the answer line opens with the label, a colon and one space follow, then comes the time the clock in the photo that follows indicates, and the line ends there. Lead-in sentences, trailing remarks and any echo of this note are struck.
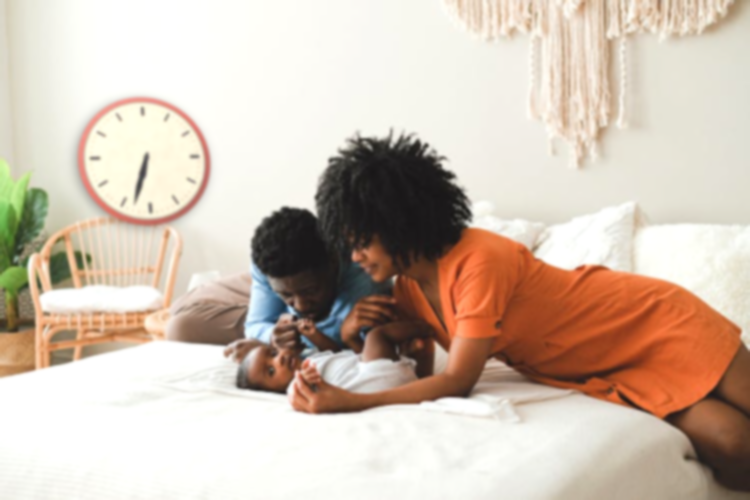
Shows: 6:33
